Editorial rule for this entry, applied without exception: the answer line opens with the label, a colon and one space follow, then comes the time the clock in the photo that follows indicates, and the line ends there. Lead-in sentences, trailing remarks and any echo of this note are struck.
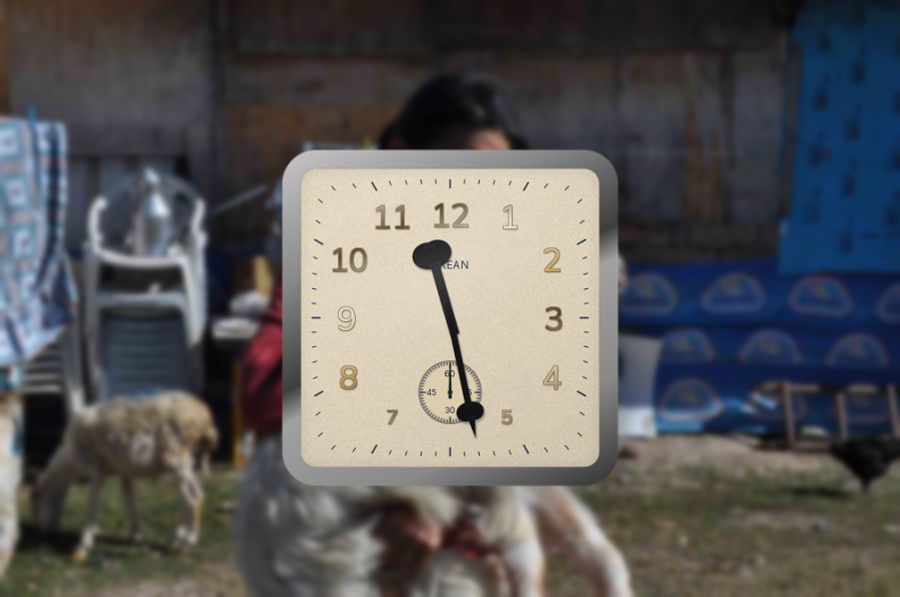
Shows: 11:28
